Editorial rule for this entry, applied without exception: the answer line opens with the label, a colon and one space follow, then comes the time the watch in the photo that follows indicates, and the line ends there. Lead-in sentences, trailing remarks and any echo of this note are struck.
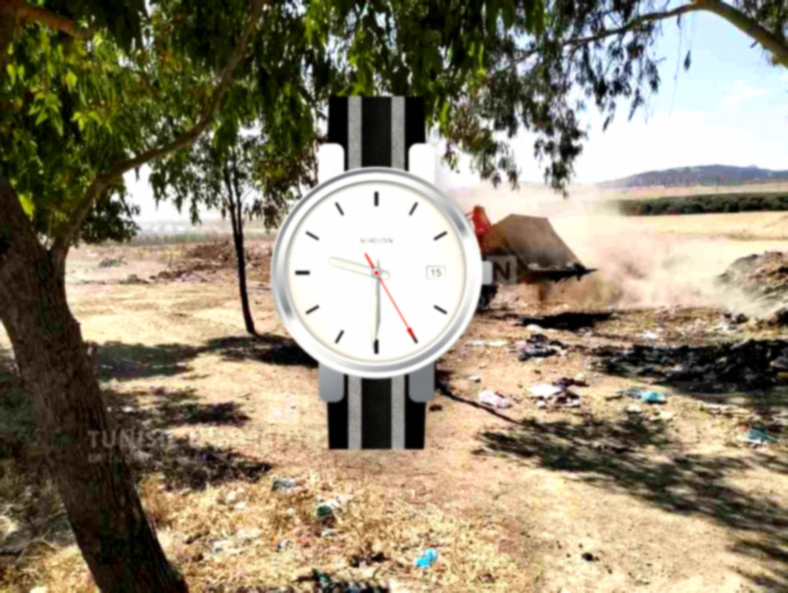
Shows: 9:30:25
